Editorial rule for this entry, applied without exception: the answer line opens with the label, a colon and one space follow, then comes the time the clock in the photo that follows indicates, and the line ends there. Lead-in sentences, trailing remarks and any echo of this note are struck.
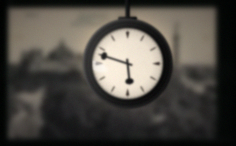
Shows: 5:48
